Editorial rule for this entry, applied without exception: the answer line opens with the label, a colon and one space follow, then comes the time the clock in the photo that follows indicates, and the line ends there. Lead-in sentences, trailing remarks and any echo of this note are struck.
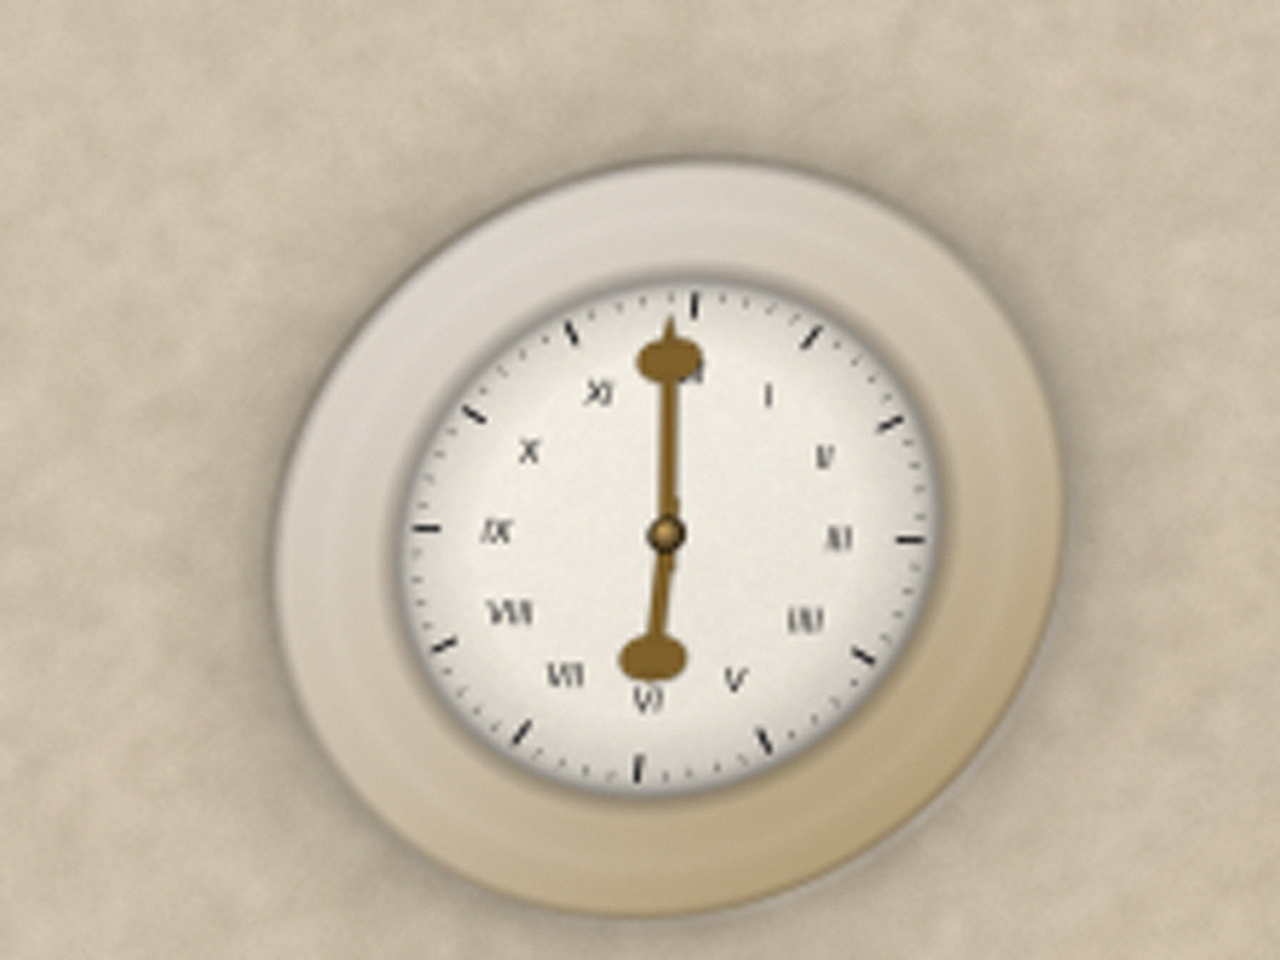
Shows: 5:59
